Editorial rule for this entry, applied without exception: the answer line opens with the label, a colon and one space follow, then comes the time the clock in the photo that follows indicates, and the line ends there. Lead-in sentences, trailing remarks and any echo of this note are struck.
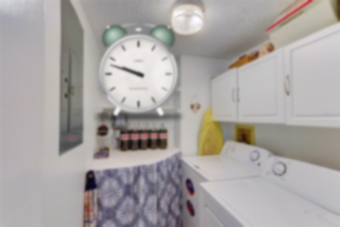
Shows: 9:48
